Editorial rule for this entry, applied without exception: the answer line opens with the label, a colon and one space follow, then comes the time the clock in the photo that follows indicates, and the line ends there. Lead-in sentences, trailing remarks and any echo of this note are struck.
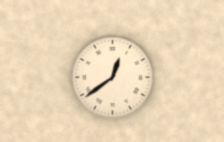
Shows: 12:39
